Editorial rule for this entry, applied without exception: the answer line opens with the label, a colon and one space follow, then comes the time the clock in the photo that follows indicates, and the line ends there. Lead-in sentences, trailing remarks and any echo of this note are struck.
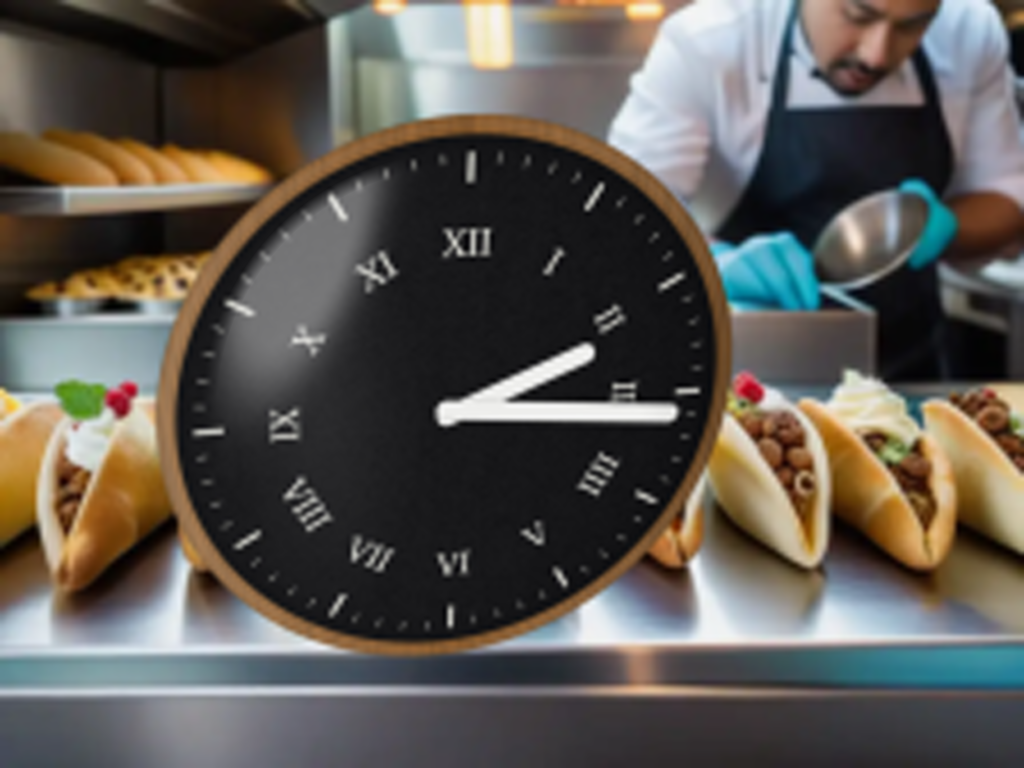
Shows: 2:16
